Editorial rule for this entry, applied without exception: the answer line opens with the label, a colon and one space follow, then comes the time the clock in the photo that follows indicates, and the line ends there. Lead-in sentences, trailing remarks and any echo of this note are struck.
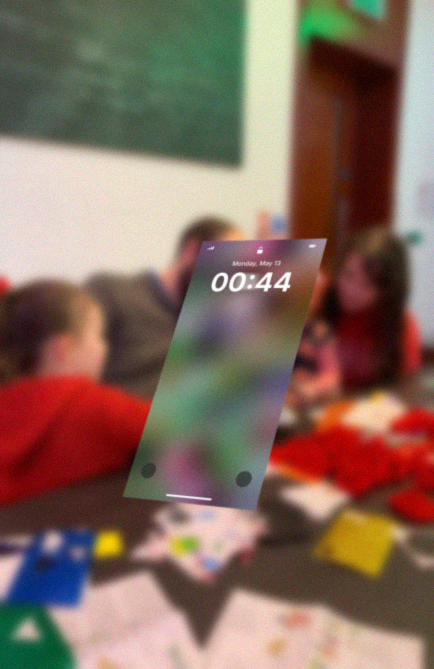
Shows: 0:44
